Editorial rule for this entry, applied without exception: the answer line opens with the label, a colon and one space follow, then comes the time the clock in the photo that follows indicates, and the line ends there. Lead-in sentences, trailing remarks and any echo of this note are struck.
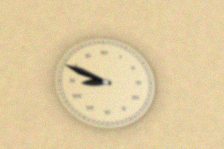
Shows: 8:49
